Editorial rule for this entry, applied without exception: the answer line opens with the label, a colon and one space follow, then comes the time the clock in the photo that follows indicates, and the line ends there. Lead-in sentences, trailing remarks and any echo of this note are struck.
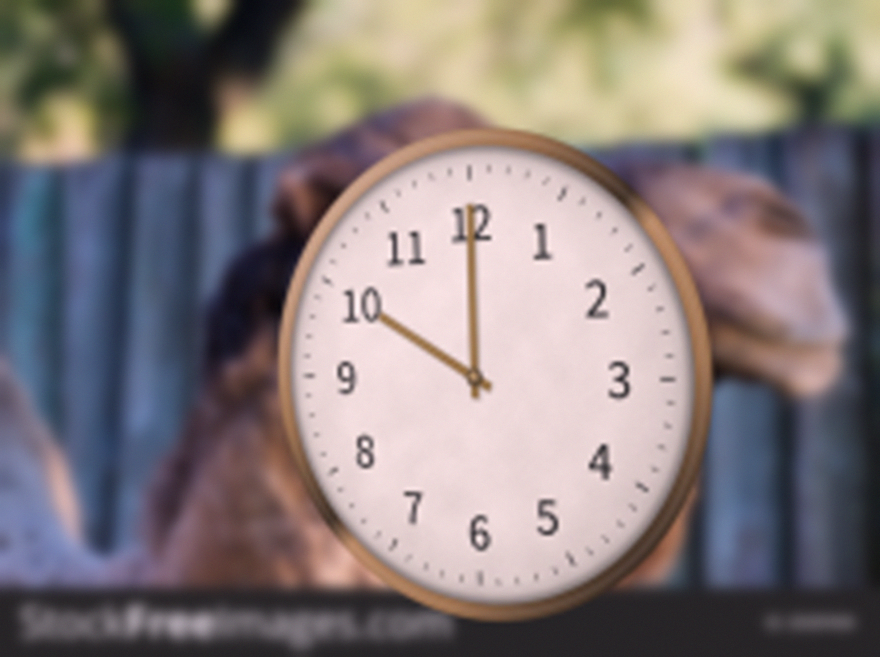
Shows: 10:00
